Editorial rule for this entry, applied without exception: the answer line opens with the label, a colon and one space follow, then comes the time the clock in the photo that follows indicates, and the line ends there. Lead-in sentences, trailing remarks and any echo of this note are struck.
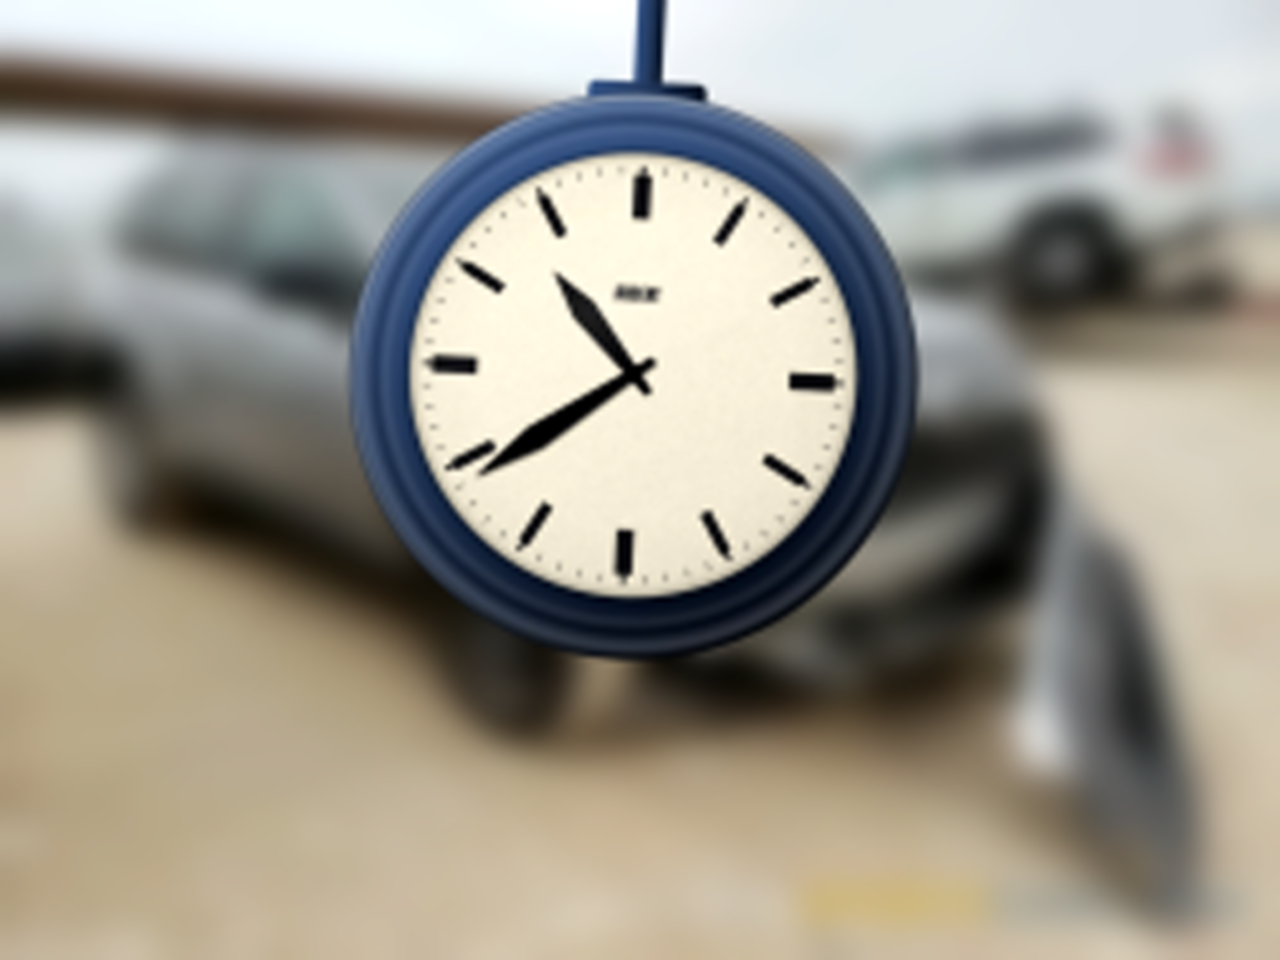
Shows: 10:39
